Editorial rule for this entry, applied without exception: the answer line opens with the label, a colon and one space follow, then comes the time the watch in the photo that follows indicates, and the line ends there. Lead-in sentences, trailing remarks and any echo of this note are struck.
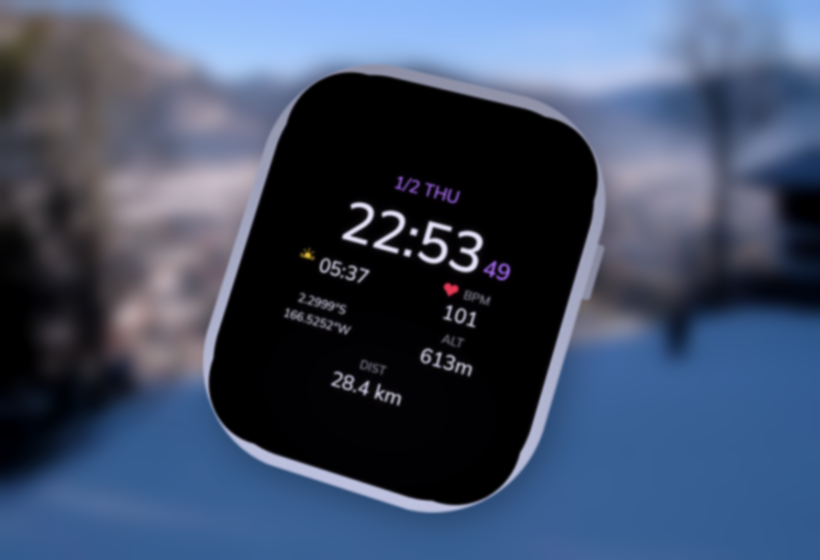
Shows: 22:53:49
